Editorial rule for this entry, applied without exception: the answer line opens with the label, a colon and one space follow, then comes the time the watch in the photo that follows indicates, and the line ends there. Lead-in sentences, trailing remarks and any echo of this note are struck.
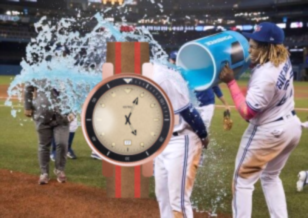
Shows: 5:04
